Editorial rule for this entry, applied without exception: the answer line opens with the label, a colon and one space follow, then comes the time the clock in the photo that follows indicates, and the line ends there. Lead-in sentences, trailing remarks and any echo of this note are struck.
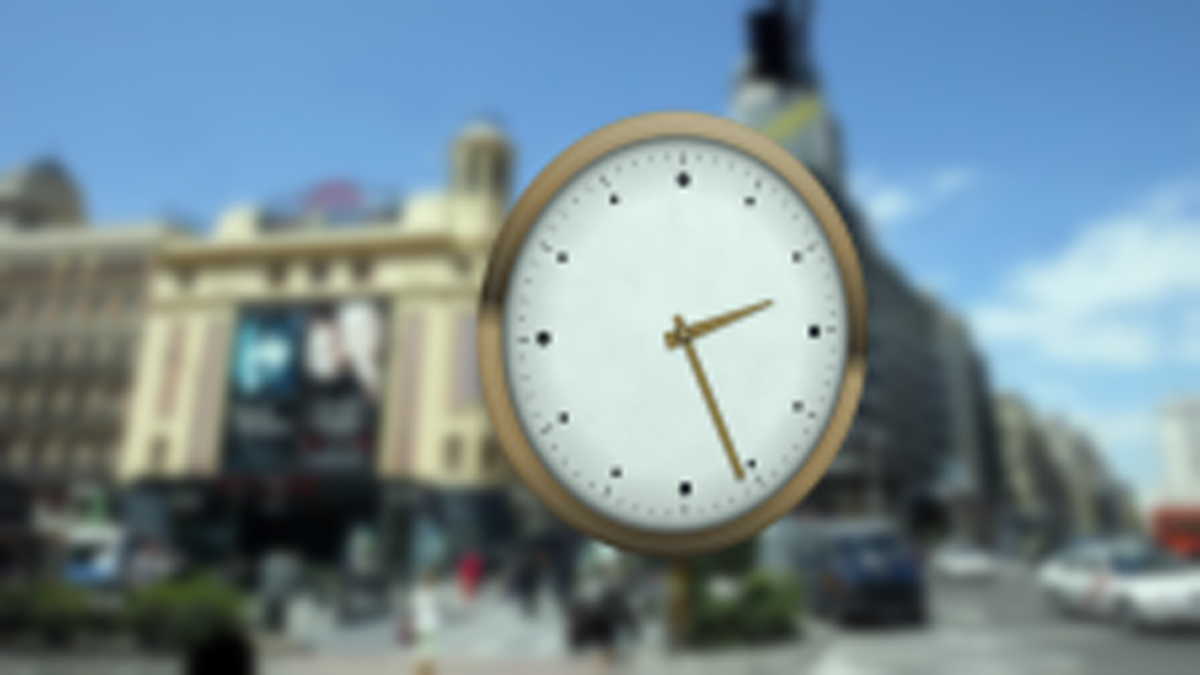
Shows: 2:26
